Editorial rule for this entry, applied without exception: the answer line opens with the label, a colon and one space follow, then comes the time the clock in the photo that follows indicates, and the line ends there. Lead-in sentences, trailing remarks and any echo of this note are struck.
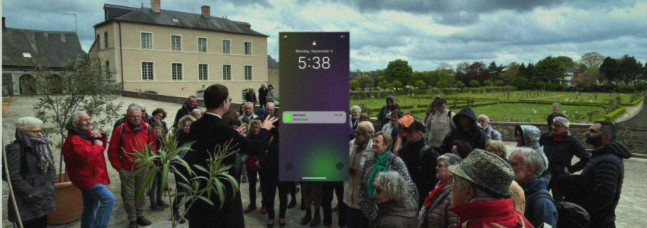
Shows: 5:38
